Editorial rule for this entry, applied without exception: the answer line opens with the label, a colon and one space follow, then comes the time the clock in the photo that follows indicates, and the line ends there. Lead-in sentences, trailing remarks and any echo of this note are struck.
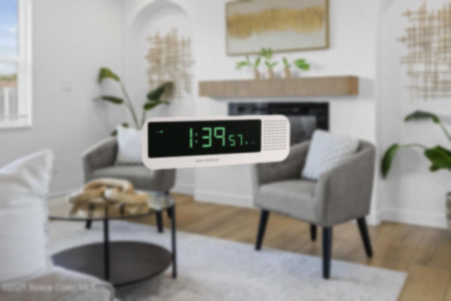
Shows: 1:39
